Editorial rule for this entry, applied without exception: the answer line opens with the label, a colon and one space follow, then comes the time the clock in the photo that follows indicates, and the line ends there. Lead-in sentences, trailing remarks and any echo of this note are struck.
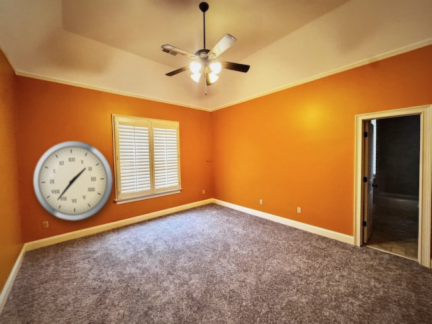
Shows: 1:37
